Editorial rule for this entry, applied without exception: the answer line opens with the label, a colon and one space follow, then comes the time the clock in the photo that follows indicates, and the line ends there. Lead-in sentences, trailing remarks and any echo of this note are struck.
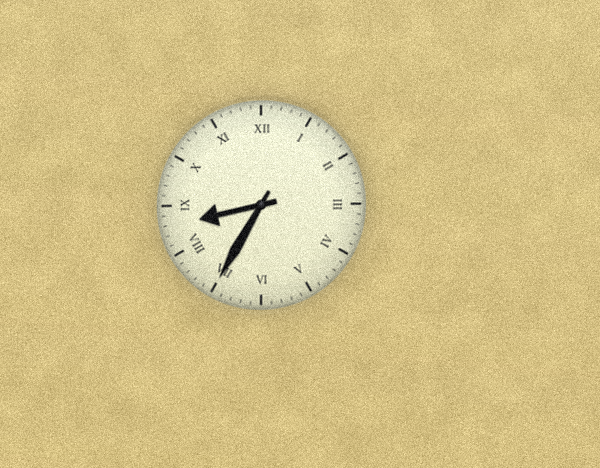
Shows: 8:35
